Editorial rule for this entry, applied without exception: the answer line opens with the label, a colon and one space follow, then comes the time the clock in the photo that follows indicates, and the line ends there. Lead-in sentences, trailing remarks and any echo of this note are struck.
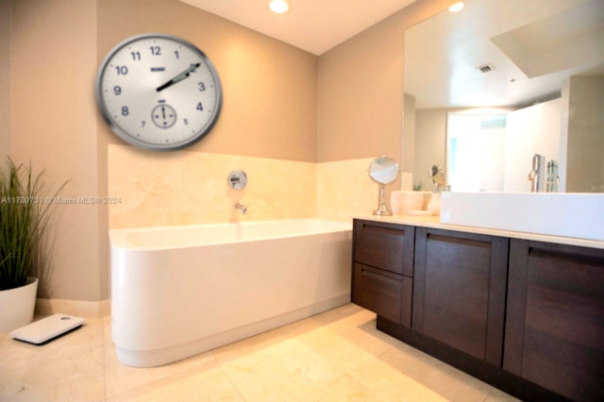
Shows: 2:10
